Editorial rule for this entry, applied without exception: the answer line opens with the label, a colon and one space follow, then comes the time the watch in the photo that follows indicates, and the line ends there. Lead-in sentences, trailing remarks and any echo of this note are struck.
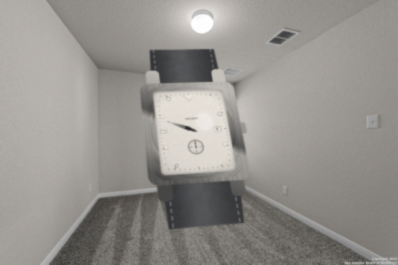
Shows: 9:49
